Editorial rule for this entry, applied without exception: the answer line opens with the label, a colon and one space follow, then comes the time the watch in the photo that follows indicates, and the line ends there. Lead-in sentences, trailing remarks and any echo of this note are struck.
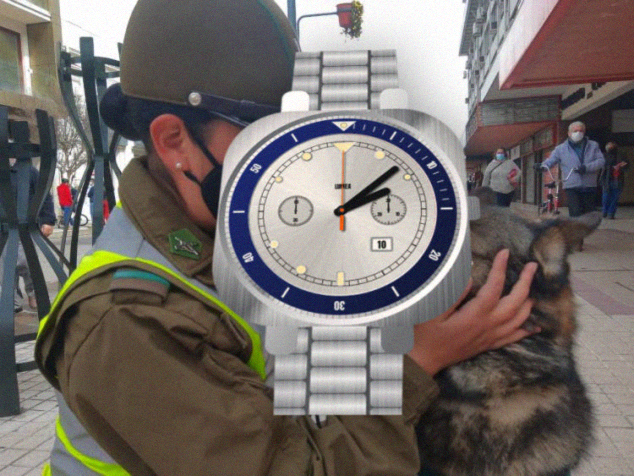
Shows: 2:08
